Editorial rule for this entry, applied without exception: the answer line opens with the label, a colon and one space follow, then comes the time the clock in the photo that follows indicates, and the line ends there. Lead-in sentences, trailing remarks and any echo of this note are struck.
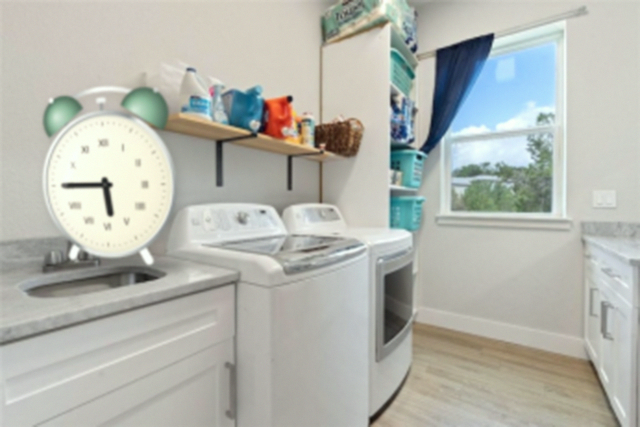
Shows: 5:45
